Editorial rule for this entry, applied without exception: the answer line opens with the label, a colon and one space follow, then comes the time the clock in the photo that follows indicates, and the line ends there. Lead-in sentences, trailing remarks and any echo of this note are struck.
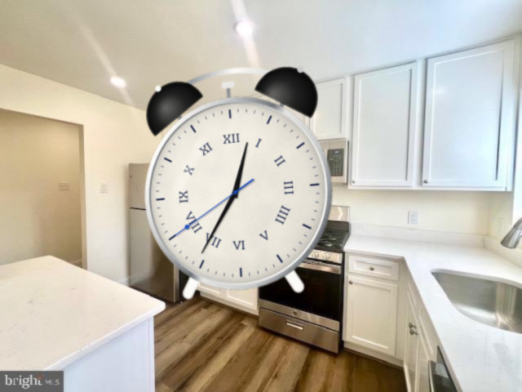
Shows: 12:35:40
